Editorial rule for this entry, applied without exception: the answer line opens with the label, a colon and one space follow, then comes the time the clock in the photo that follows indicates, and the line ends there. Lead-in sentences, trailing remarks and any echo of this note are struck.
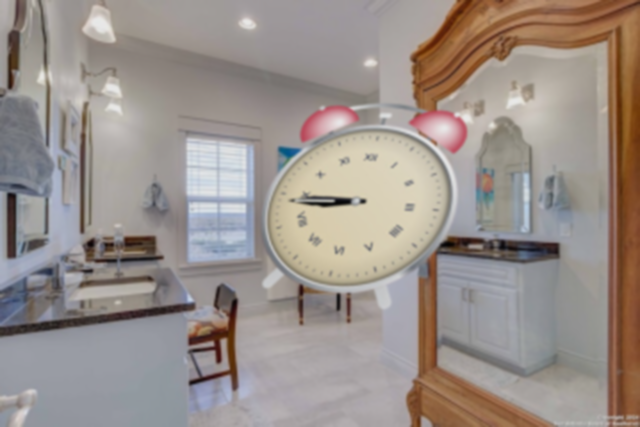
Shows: 8:44
